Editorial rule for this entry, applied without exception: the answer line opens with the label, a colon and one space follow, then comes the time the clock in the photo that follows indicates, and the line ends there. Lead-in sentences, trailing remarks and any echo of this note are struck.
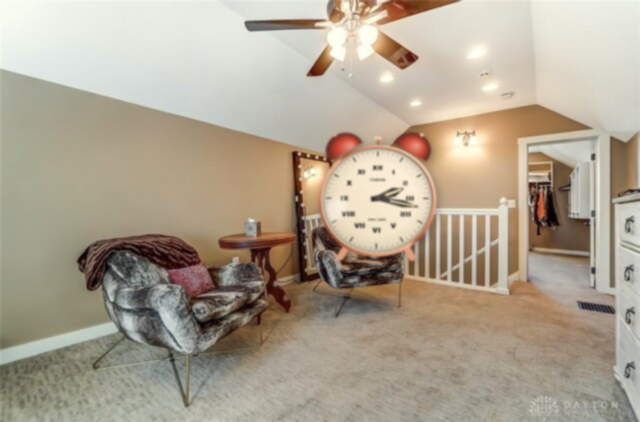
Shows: 2:17
